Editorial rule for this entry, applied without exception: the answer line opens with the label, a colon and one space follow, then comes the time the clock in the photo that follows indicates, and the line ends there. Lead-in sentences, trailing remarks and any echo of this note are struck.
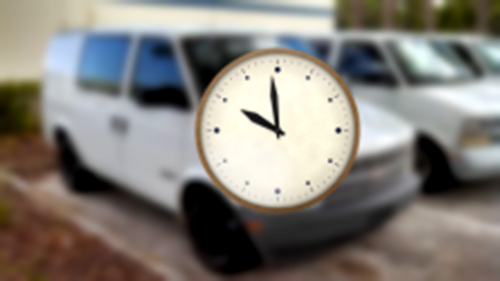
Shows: 9:59
